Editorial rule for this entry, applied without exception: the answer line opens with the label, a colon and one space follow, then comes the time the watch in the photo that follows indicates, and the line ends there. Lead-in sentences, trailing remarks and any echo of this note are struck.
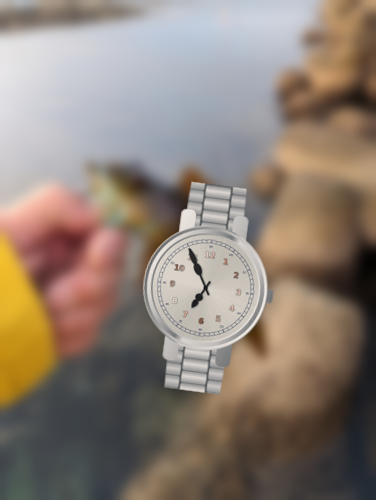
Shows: 6:55
